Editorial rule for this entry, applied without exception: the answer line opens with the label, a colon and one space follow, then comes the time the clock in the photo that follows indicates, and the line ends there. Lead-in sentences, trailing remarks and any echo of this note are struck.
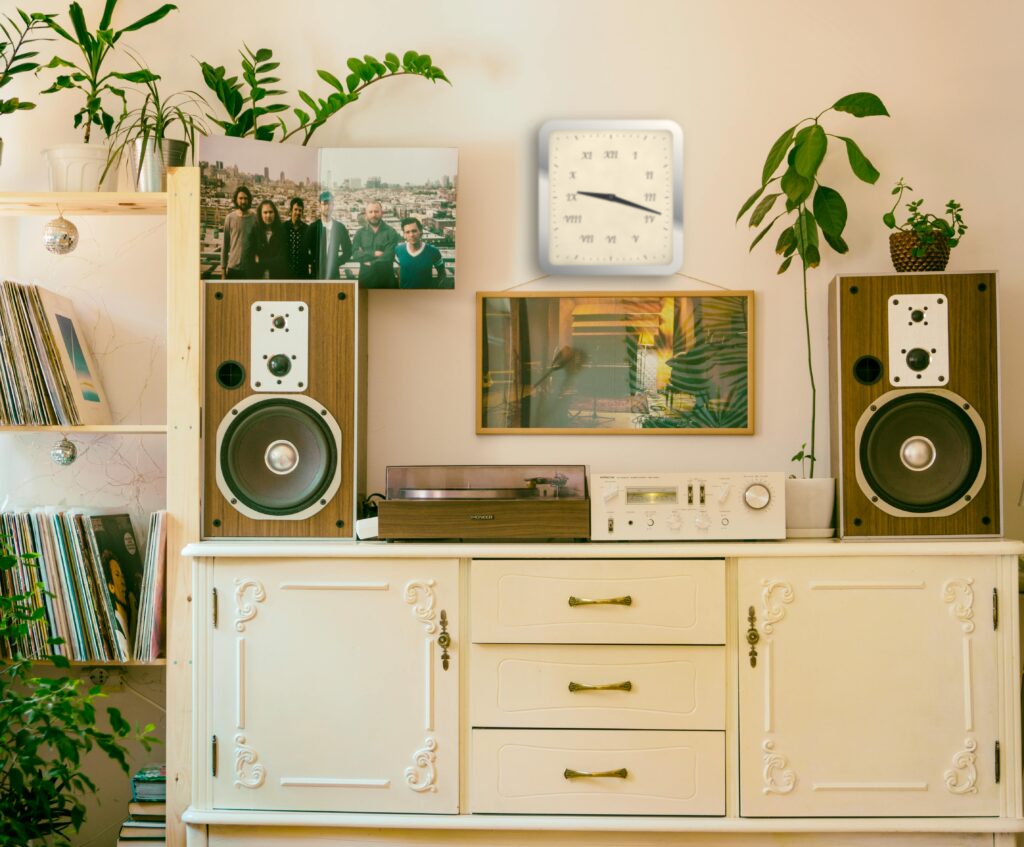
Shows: 9:18
